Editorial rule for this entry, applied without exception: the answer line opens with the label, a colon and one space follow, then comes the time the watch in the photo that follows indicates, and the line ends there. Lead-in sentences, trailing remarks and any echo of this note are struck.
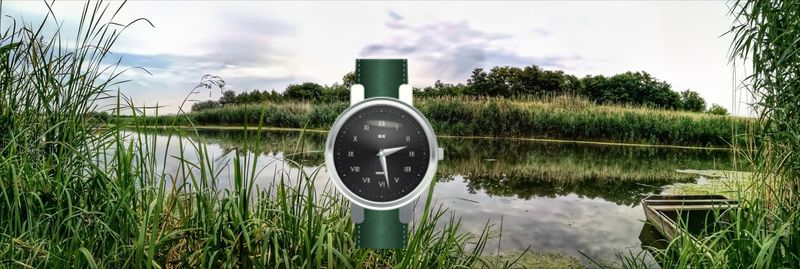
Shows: 2:28
